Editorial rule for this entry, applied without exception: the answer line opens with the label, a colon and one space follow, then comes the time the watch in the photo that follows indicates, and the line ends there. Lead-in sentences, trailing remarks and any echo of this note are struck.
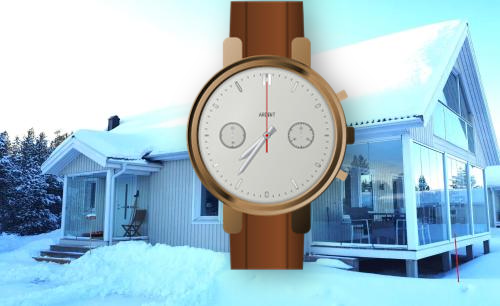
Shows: 7:36
